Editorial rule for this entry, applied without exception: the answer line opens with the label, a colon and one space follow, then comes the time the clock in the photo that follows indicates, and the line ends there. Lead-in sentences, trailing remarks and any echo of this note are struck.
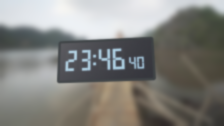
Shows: 23:46:40
